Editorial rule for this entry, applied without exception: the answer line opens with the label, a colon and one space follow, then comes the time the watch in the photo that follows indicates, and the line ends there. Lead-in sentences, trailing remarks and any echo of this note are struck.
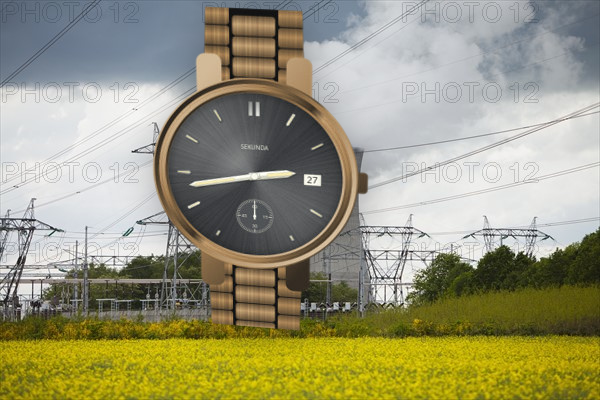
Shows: 2:43
